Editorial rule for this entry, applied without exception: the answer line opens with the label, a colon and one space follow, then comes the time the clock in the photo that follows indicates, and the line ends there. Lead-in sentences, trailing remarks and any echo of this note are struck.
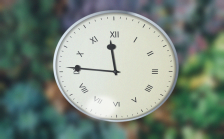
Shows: 11:46
